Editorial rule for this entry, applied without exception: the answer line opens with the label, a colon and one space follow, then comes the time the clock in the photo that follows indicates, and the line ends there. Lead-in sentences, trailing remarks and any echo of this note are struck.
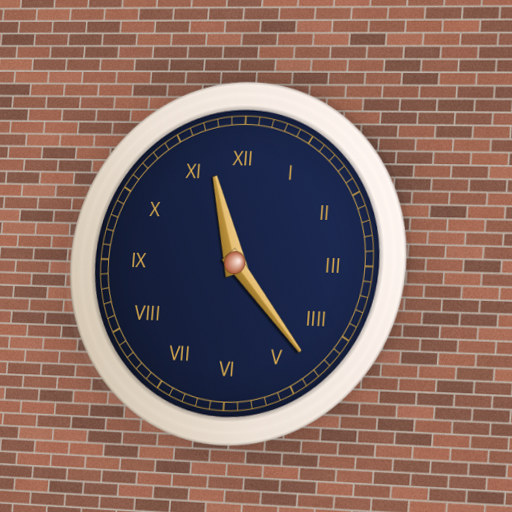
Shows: 11:23
